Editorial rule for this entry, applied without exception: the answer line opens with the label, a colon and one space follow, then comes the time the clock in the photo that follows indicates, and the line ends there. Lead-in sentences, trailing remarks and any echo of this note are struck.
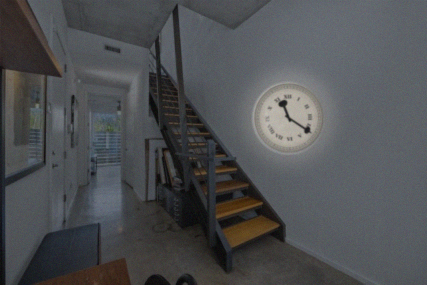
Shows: 11:21
